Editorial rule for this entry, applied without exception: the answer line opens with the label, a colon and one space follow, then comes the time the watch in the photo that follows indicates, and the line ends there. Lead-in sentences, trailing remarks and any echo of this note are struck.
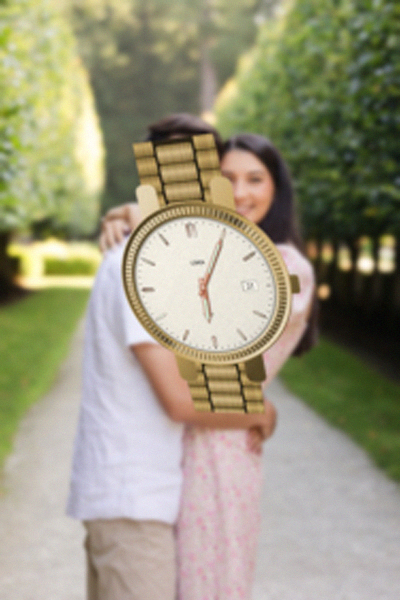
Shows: 6:05
